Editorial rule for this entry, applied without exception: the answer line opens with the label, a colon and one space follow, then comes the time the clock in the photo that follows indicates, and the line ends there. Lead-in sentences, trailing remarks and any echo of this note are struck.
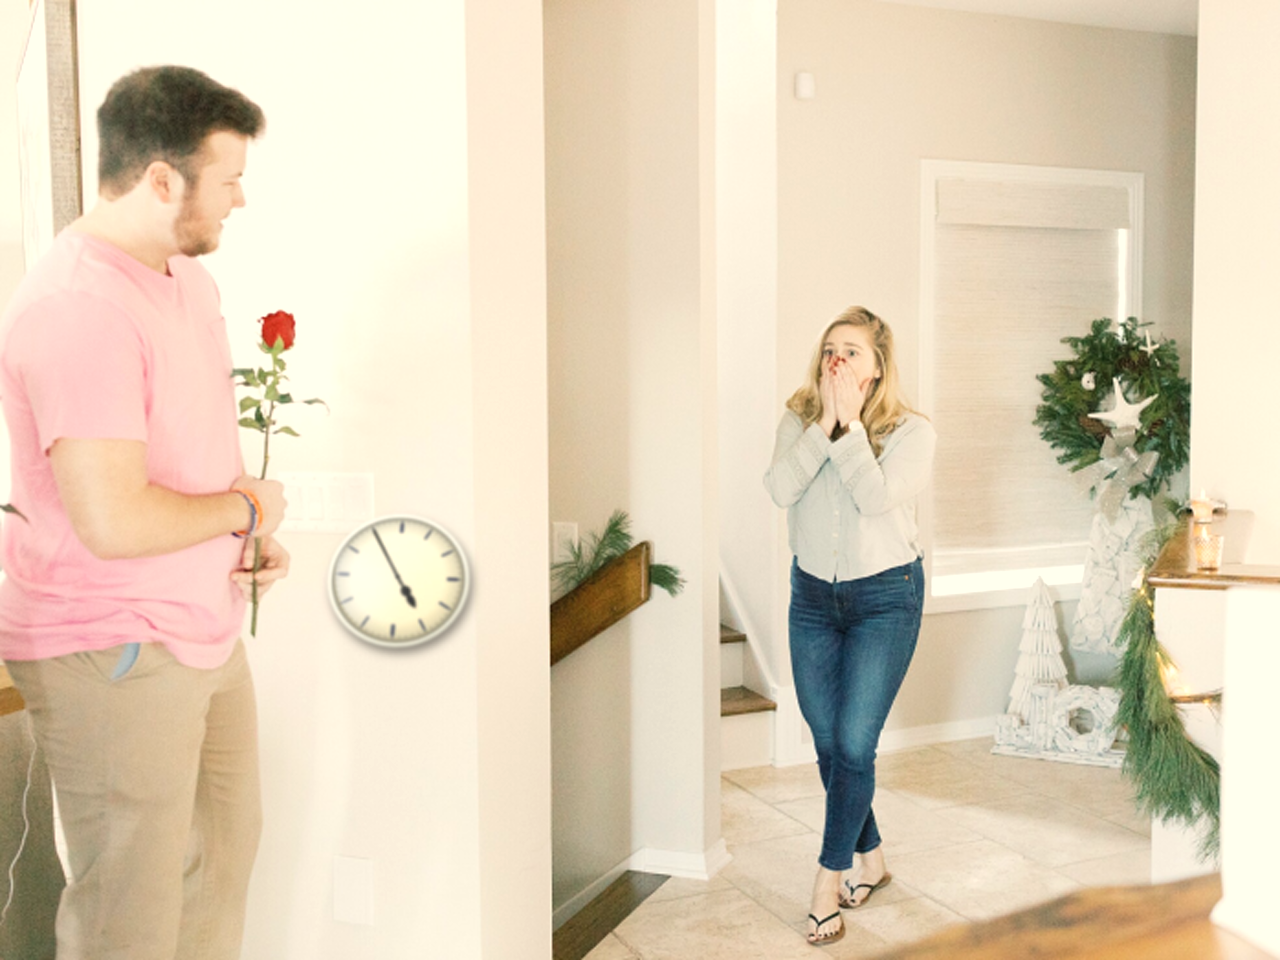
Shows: 4:55
